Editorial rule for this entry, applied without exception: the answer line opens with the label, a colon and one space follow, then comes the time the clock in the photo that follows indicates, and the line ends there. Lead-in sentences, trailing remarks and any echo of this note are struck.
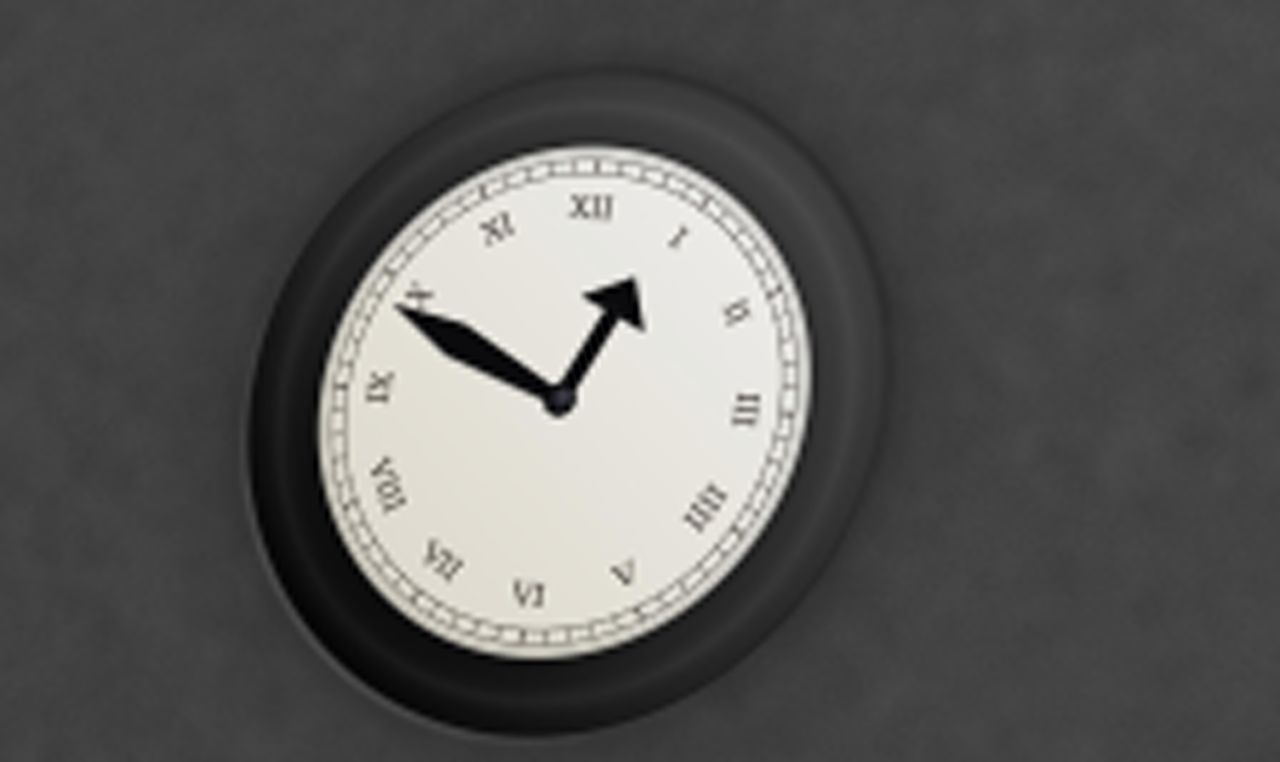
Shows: 12:49
